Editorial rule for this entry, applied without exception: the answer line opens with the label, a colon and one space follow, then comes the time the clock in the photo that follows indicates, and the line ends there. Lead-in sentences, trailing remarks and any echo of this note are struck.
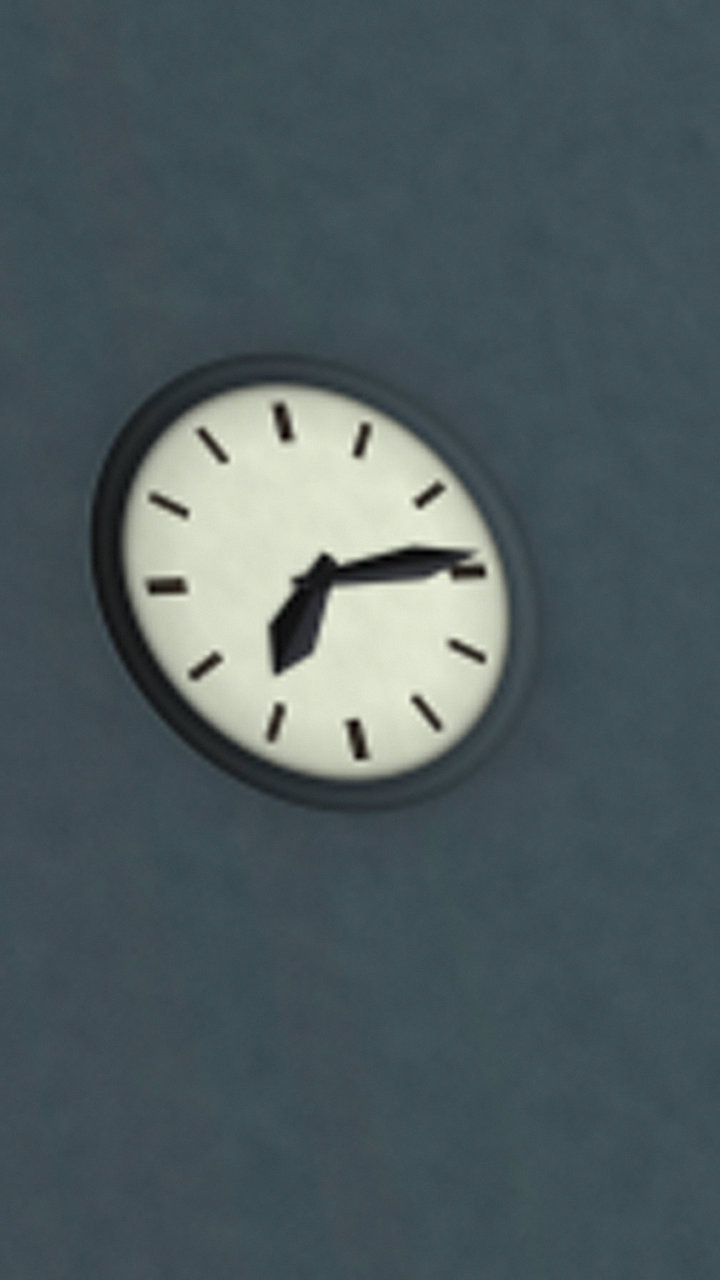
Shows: 7:14
